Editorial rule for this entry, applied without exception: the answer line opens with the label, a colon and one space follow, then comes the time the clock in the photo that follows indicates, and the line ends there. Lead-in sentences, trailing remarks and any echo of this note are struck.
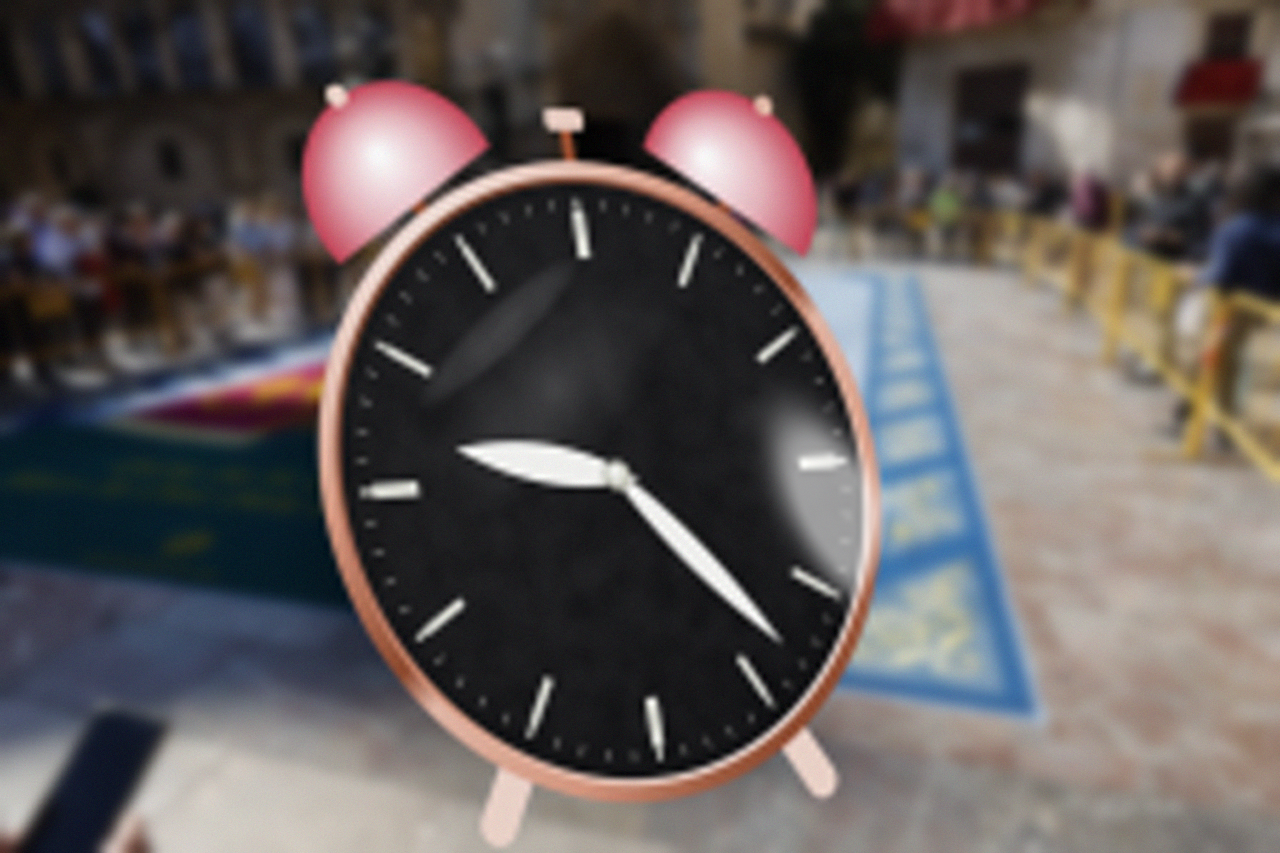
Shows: 9:23
